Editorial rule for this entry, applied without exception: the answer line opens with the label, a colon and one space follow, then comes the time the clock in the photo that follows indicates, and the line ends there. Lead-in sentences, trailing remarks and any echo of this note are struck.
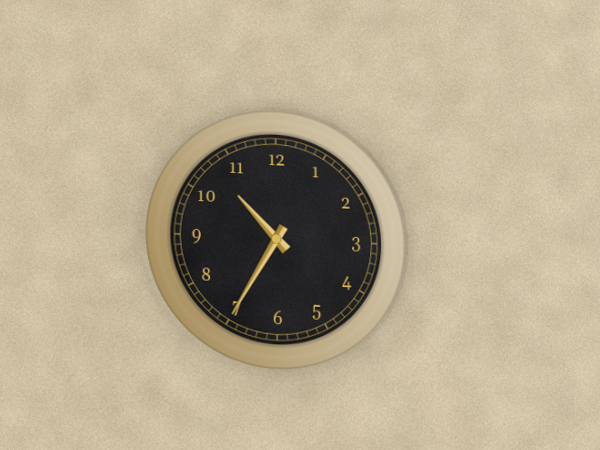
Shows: 10:35
